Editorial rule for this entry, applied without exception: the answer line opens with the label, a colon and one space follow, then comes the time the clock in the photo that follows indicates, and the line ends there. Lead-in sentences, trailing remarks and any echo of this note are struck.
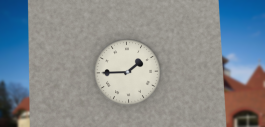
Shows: 1:45
